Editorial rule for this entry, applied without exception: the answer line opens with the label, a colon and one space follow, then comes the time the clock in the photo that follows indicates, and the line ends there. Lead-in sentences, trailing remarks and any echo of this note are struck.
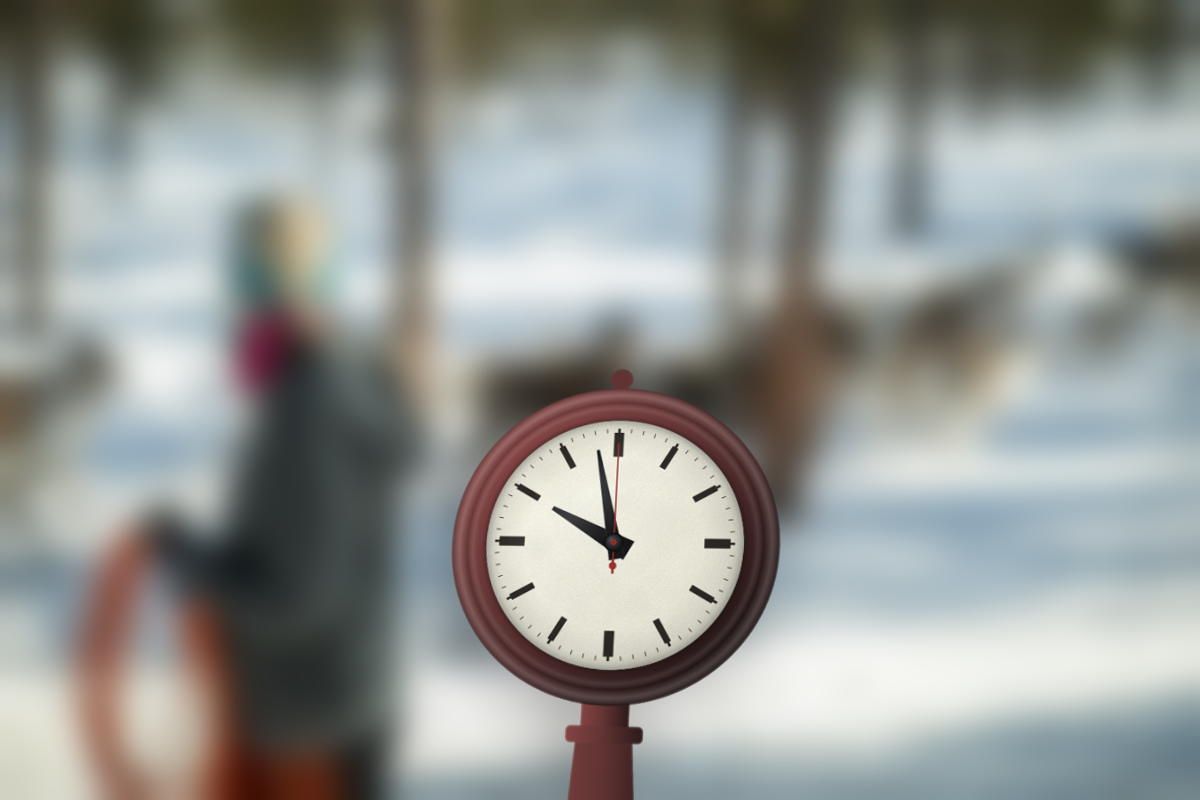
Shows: 9:58:00
